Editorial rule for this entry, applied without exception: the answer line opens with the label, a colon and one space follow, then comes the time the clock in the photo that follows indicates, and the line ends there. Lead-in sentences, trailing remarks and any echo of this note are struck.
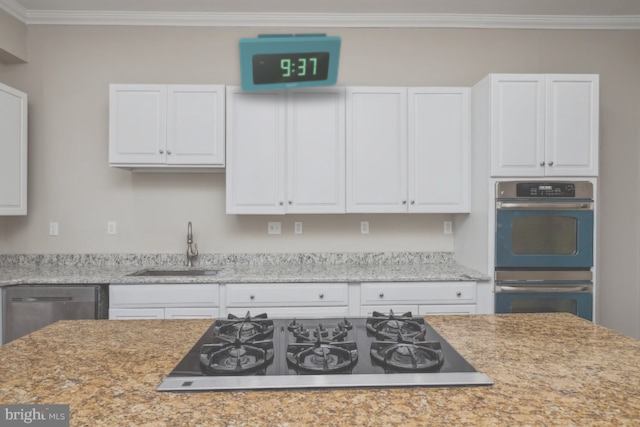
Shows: 9:37
